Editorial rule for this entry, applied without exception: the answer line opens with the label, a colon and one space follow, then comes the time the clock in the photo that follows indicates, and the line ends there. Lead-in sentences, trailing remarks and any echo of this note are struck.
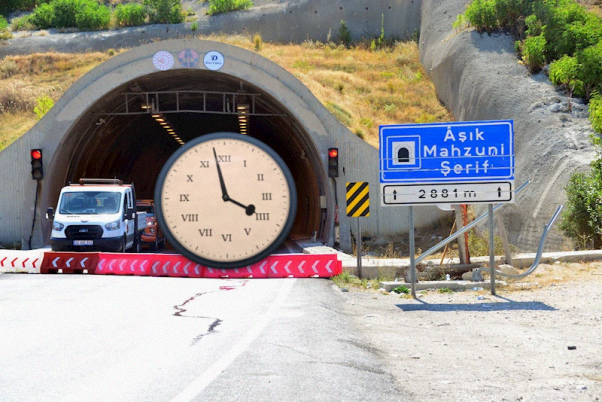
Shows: 3:58
